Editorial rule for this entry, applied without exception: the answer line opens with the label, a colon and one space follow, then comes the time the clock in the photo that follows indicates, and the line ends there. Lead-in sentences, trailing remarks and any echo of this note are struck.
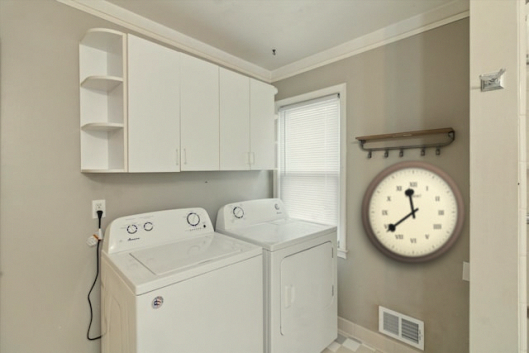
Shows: 11:39
